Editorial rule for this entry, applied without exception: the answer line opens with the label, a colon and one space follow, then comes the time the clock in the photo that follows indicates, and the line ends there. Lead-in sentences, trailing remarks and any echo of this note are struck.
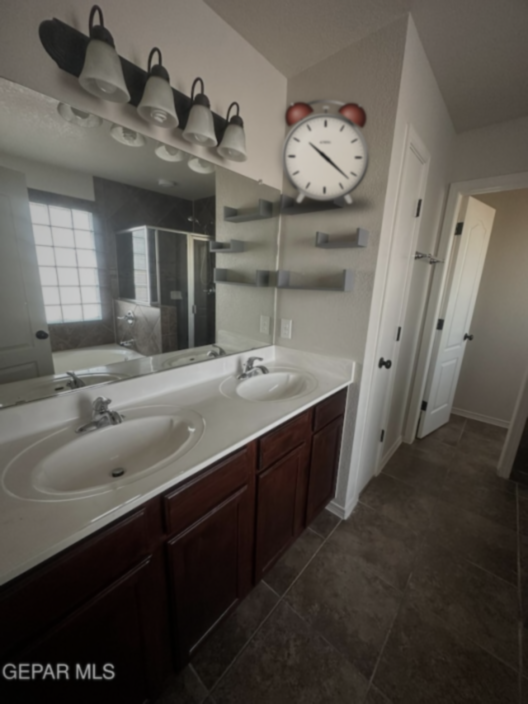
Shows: 10:22
